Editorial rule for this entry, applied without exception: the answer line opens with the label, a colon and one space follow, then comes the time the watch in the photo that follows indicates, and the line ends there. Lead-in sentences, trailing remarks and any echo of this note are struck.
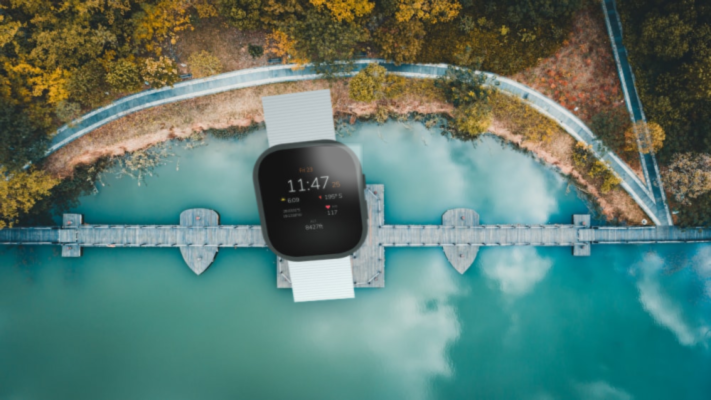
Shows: 11:47
